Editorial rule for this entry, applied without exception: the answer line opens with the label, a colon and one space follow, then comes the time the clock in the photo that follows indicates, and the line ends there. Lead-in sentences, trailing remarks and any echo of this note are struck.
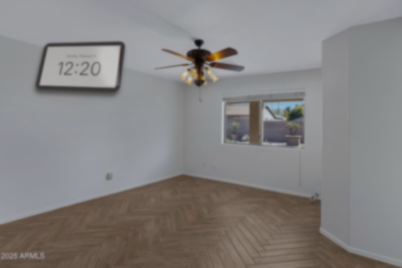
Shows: 12:20
